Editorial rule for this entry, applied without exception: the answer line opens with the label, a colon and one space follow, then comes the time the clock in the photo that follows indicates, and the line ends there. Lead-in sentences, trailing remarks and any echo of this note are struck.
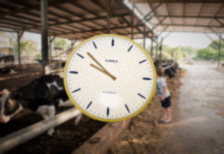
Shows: 9:52
